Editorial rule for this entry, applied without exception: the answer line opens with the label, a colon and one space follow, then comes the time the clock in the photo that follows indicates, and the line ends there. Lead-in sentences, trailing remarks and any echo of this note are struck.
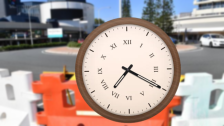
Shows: 7:20
